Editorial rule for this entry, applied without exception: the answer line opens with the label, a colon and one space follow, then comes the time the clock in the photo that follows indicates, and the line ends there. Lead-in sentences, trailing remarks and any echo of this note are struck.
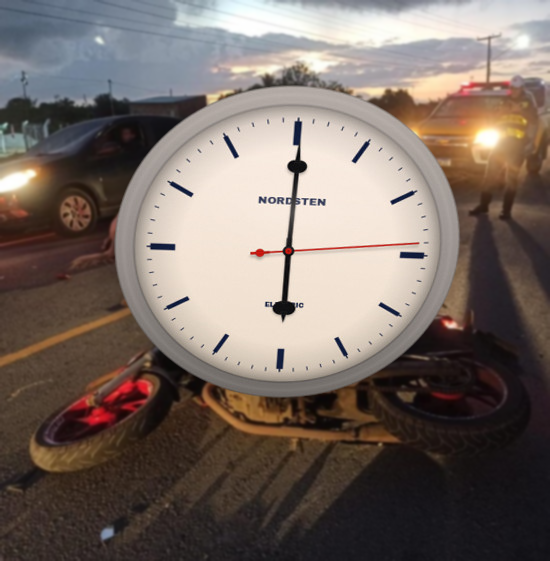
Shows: 6:00:14
